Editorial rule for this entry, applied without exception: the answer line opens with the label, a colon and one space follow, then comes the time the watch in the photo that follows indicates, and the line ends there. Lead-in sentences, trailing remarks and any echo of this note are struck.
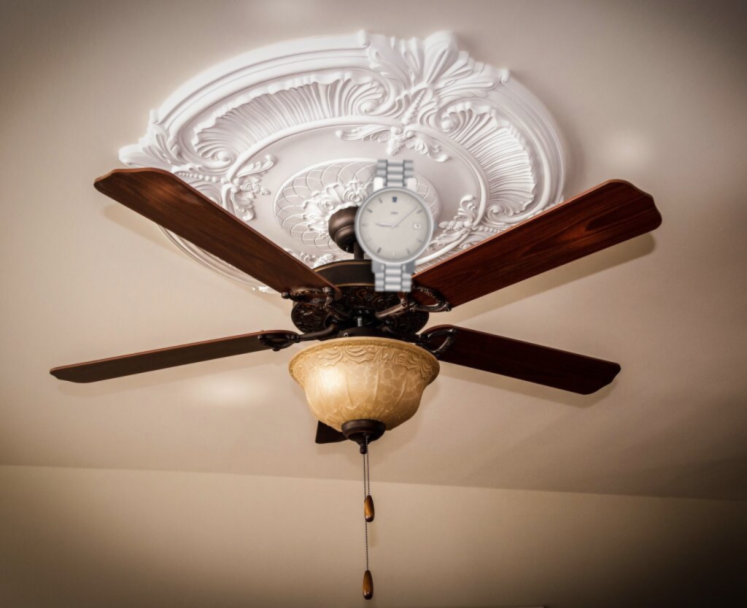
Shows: 9:08
